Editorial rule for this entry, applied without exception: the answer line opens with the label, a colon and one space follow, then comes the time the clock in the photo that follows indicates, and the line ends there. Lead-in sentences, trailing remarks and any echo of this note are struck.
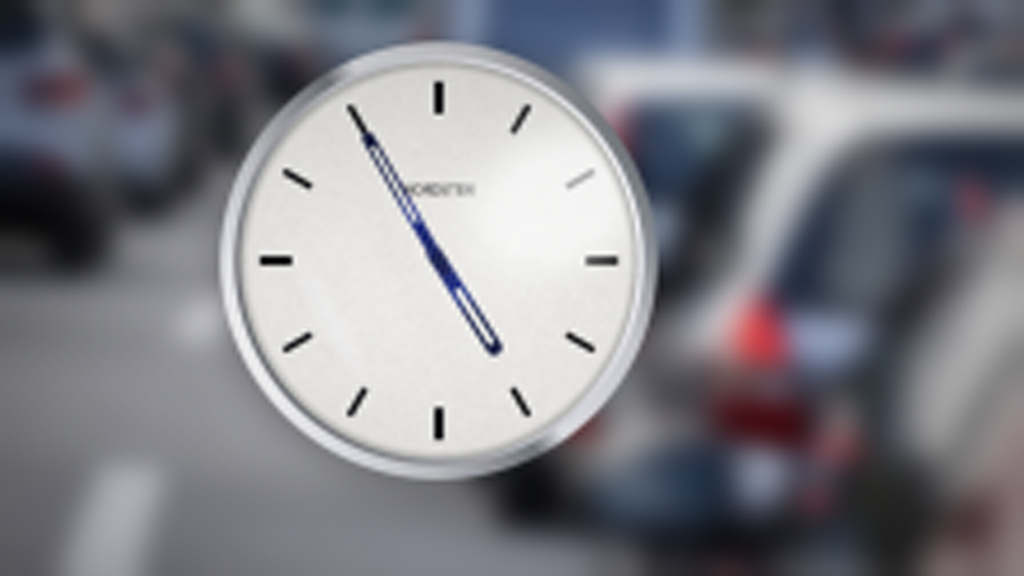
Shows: 4:55
